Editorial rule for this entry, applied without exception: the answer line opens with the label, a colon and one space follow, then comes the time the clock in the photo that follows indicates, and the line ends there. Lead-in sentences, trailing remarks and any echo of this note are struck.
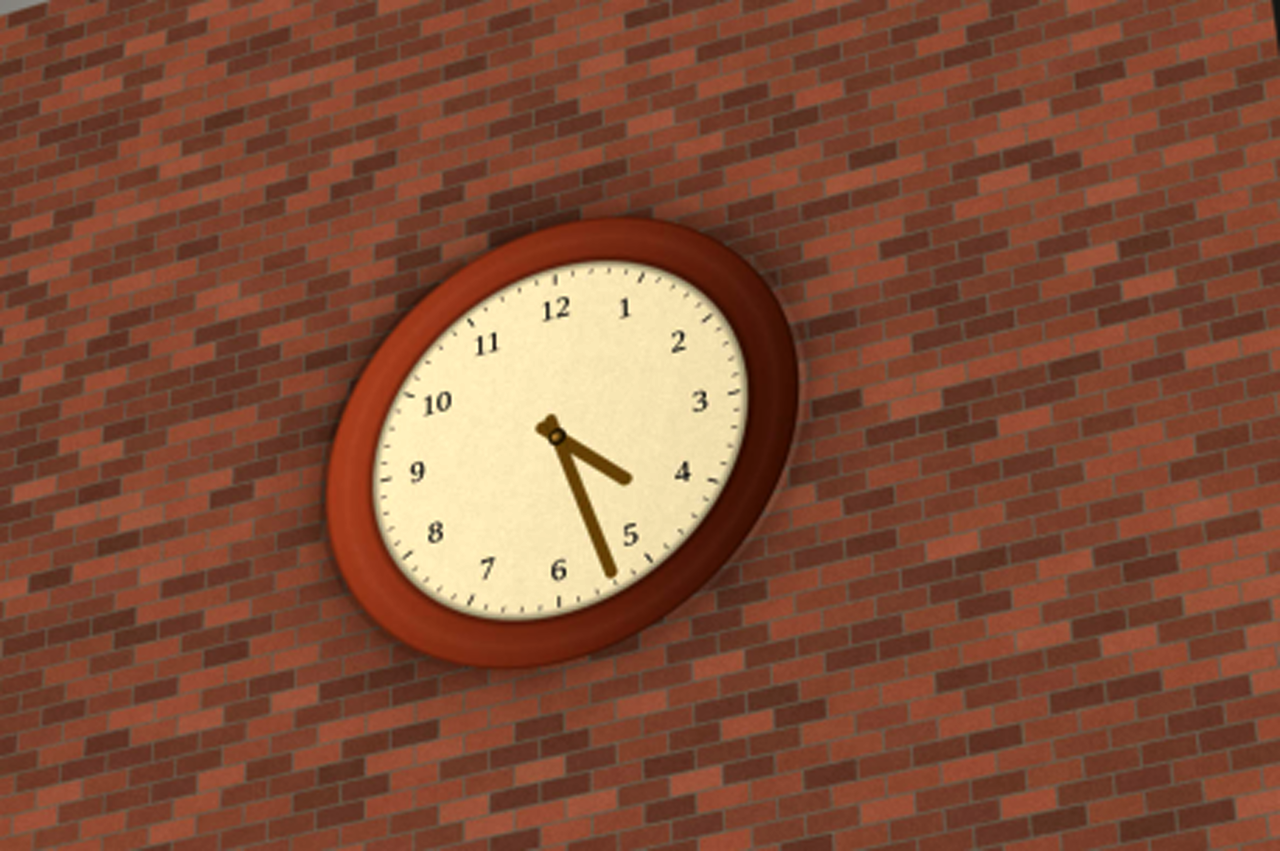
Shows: 4:27
